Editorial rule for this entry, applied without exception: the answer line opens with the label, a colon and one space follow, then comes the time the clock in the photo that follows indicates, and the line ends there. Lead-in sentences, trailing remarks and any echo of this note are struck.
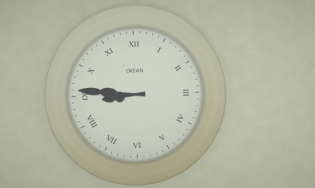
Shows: 8:46
